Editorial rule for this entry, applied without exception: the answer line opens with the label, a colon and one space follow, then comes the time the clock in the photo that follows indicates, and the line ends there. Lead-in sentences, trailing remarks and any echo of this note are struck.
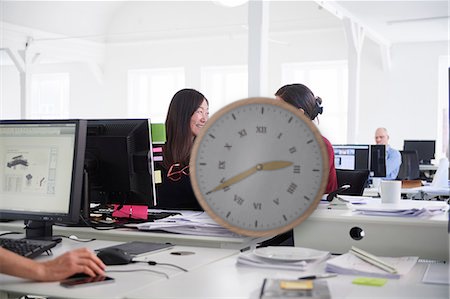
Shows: 2:40
